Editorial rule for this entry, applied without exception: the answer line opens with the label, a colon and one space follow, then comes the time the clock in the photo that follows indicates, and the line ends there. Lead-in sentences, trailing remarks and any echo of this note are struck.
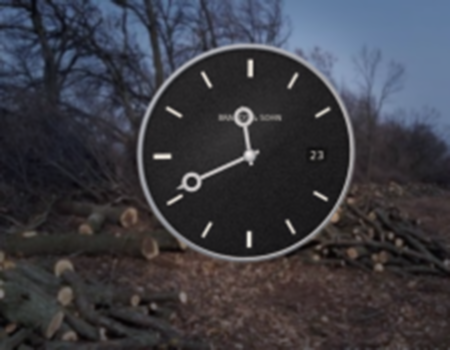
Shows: 11:41
